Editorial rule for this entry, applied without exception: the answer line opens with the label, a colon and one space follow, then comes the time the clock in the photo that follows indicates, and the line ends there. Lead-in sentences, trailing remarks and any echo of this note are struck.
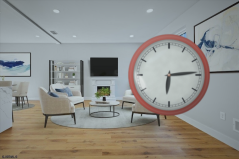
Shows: 6:14
